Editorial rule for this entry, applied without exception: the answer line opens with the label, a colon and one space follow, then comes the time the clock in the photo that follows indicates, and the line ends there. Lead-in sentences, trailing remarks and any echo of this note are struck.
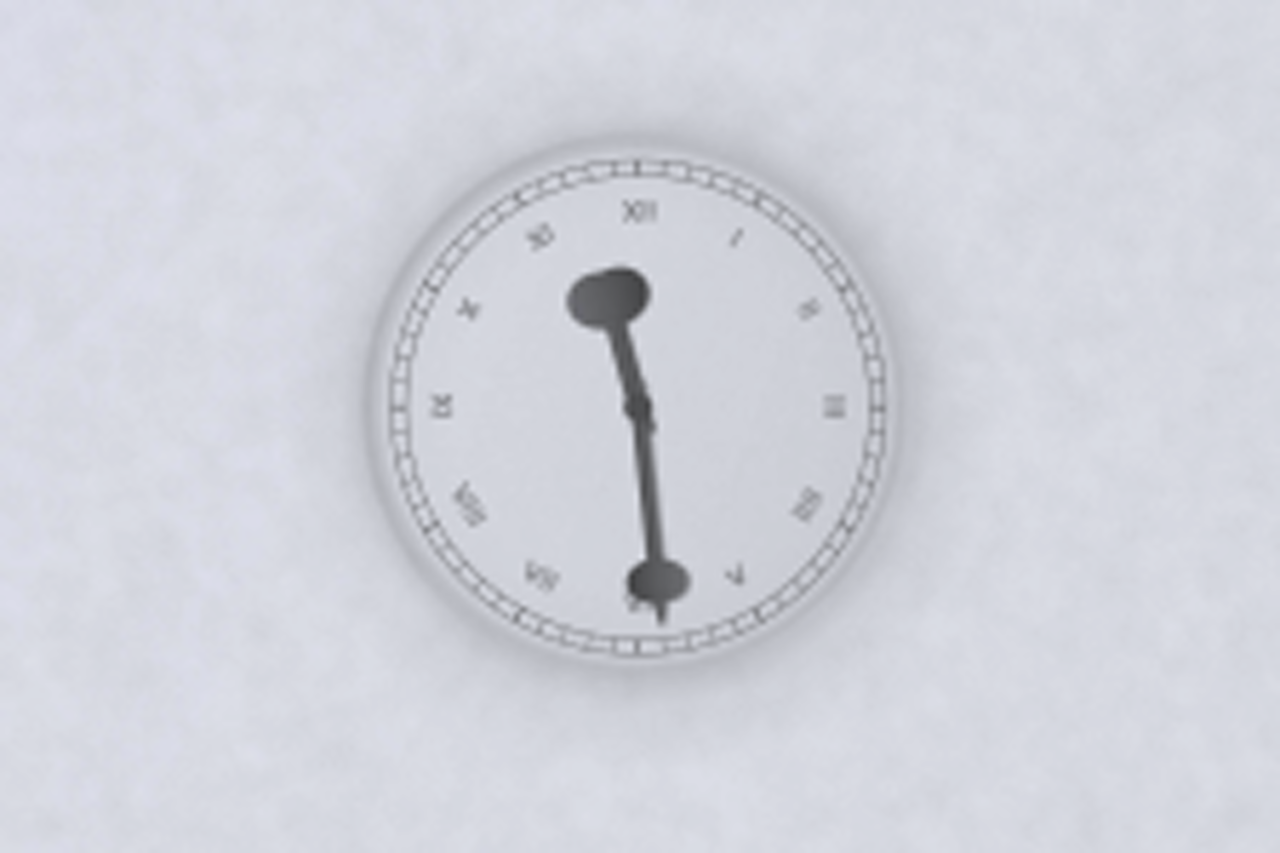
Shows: 11:29
